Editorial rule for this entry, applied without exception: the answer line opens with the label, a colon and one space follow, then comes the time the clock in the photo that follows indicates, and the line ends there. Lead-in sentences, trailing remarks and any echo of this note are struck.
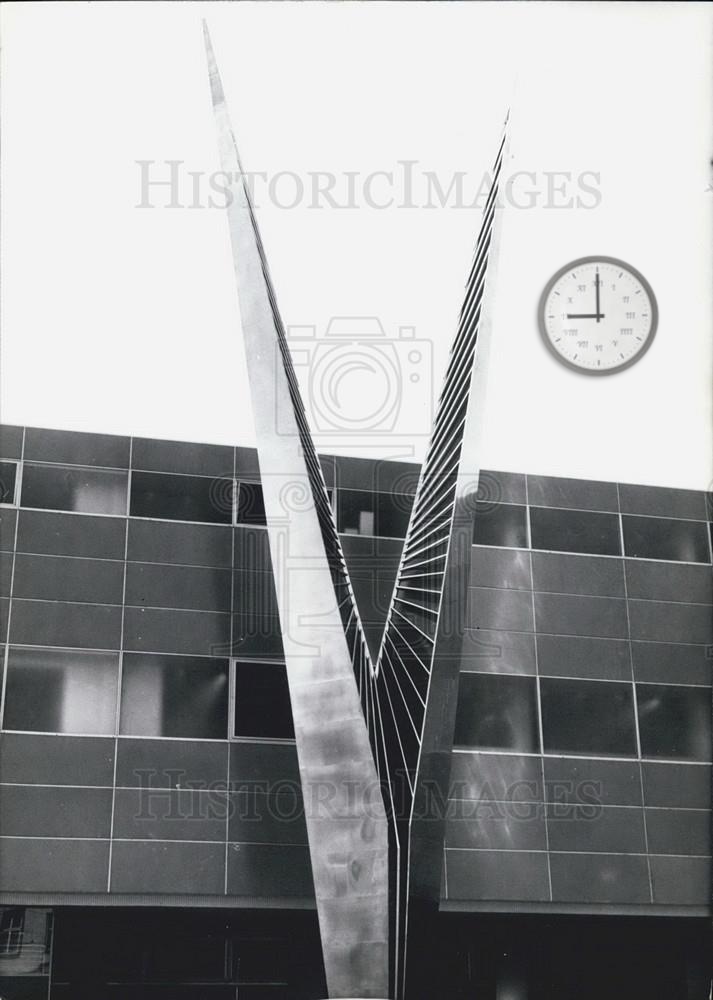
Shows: 9:00
